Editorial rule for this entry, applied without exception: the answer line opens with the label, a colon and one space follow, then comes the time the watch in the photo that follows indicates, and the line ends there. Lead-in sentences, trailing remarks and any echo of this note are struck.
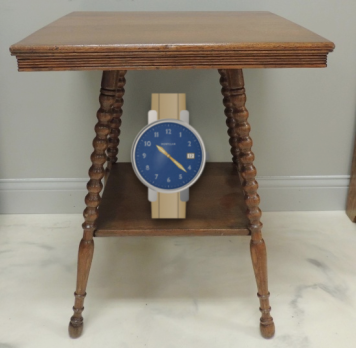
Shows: 10:22
